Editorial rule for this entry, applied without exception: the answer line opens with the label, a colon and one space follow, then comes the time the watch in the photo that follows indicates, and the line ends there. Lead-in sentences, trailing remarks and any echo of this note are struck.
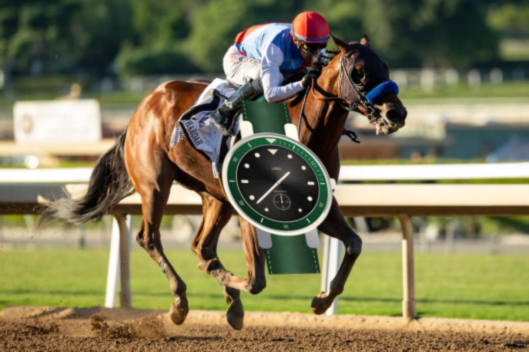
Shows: 1:38
